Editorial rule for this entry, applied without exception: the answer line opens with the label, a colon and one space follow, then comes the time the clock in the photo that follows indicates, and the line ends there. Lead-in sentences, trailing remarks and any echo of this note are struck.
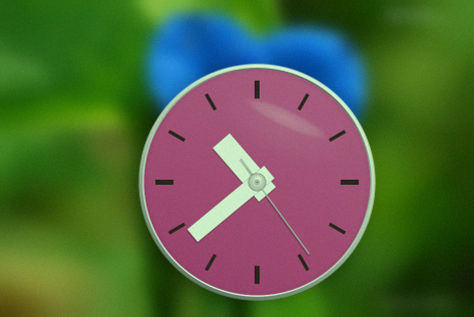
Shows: 10:38:24
